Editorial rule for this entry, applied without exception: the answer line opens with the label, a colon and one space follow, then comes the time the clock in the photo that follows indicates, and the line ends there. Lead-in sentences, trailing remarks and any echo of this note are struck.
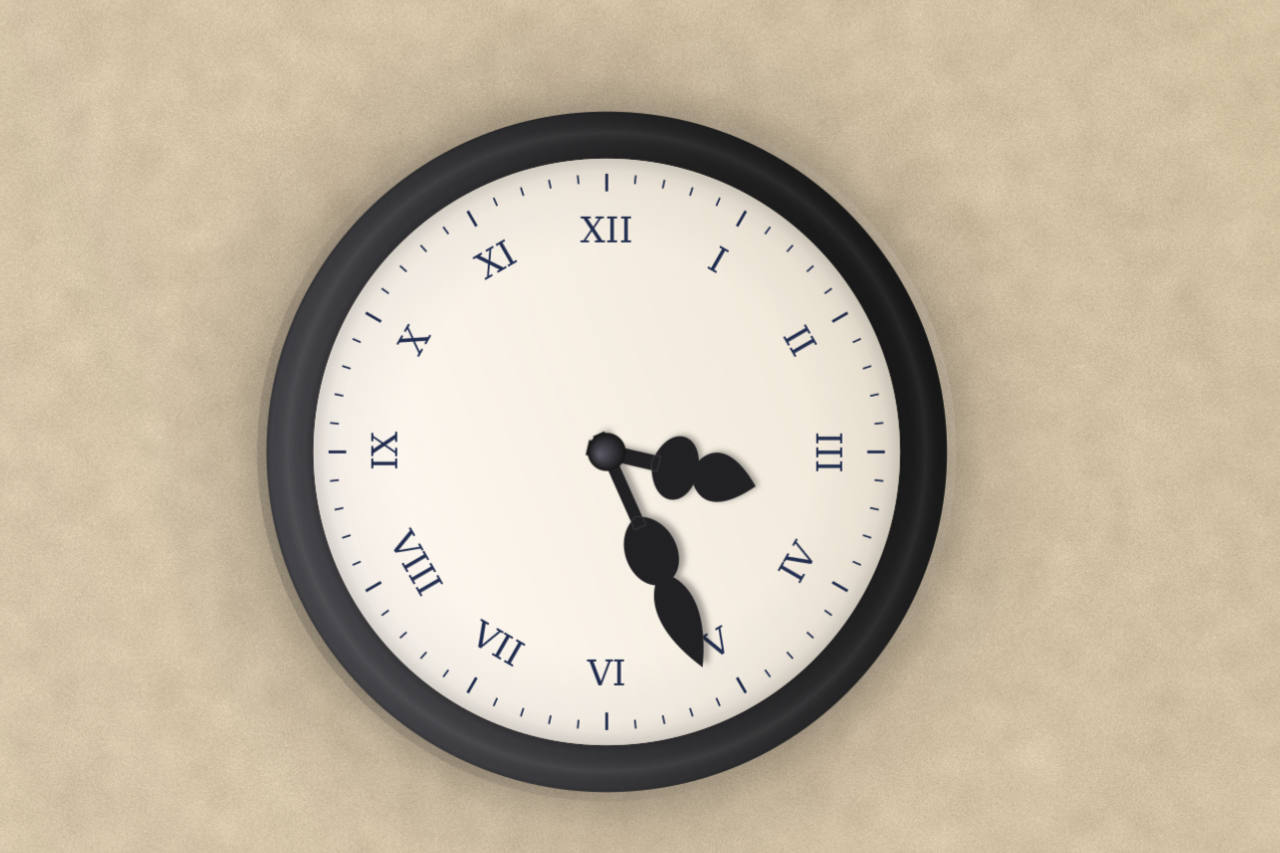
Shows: 3:26
